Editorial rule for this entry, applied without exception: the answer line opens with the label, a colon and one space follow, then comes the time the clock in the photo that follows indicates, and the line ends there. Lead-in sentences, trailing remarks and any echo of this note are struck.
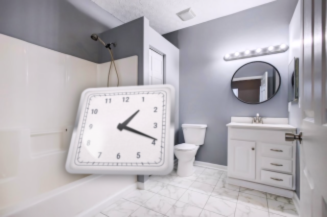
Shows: 1:19
